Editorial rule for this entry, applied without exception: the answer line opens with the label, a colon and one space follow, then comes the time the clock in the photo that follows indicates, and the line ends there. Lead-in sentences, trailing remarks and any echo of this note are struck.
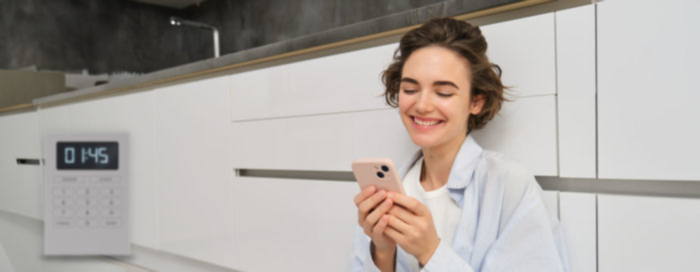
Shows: 1:45
